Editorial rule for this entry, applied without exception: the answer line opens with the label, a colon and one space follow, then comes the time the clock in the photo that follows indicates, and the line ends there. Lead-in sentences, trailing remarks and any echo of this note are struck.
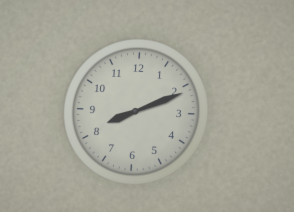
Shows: 8:11
